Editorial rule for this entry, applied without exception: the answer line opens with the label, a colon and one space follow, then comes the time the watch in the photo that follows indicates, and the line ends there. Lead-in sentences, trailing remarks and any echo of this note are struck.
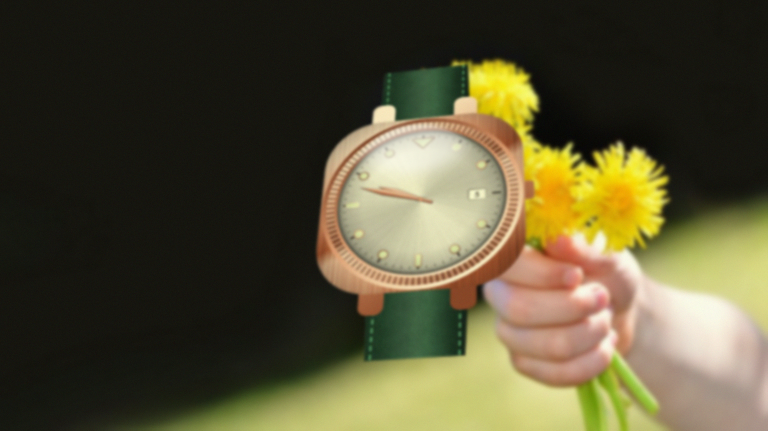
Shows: 9:48
